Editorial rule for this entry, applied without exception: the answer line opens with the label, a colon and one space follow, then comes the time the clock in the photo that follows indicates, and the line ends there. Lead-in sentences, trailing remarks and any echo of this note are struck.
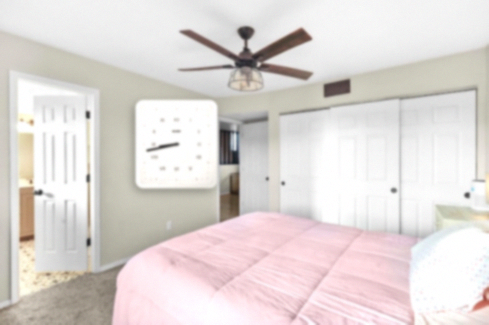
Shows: 8:43
